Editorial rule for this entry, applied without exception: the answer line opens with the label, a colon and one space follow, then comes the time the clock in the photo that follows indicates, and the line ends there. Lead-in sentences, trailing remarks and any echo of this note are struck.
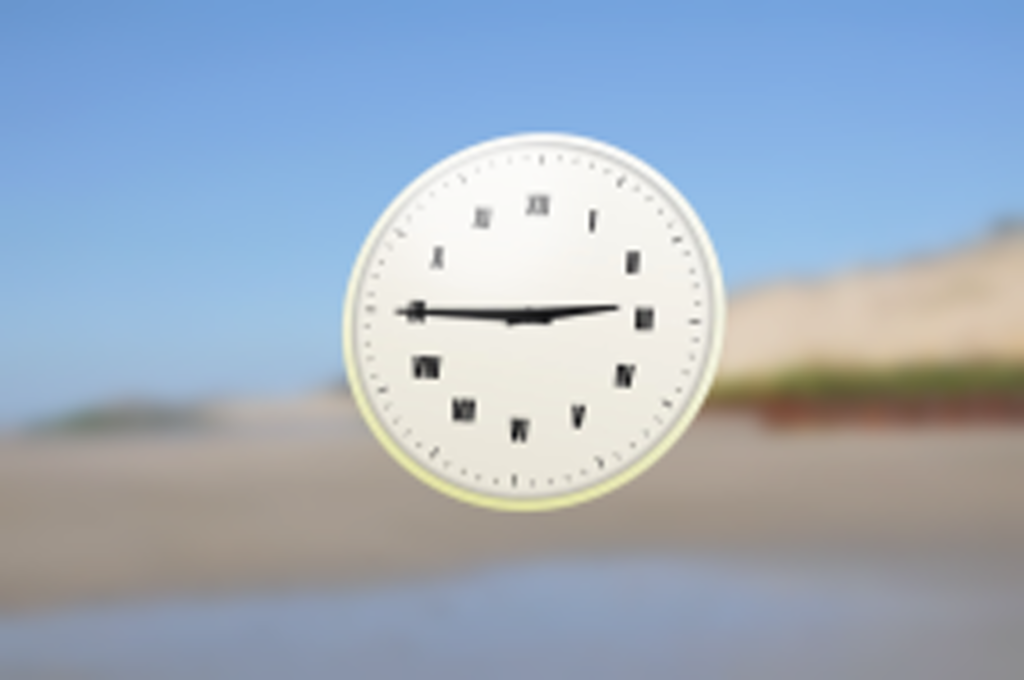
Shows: 2:45
